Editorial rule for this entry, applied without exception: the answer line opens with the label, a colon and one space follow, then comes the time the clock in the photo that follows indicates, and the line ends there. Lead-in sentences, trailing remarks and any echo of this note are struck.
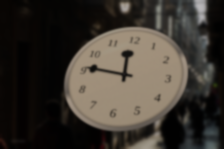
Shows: 11:46
